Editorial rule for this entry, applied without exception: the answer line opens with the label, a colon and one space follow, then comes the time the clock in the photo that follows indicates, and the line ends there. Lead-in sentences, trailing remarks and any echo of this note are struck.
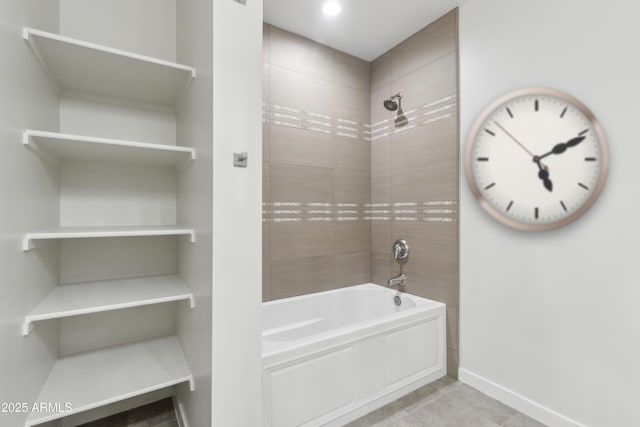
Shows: 5:10:52
